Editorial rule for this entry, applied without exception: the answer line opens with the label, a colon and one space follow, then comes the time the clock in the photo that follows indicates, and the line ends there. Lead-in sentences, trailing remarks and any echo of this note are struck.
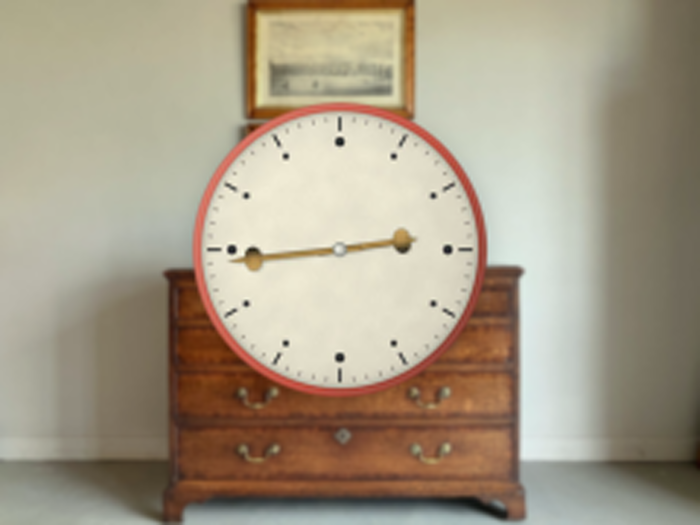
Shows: 2:44
